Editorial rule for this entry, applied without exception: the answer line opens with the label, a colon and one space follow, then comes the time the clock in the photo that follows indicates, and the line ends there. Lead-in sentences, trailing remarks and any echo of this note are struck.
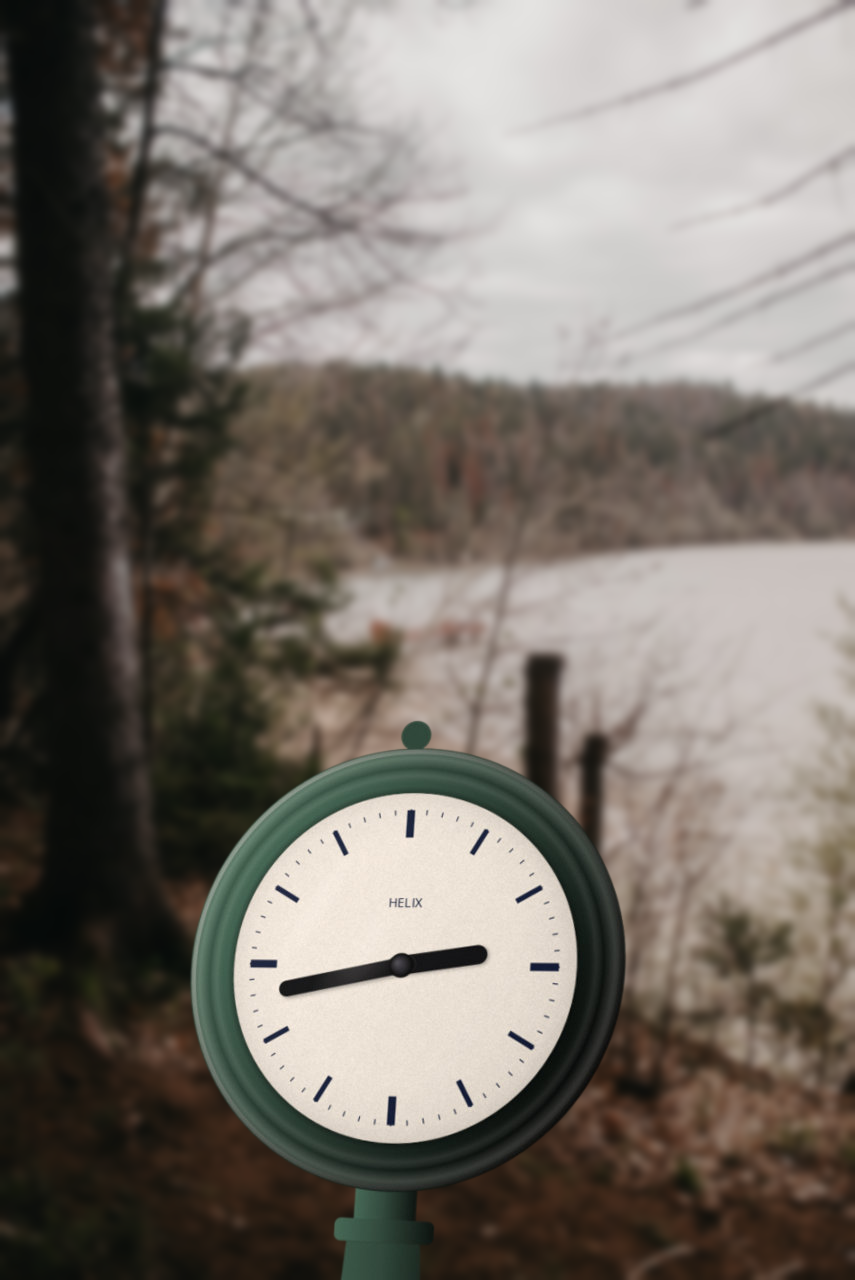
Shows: 2:43
